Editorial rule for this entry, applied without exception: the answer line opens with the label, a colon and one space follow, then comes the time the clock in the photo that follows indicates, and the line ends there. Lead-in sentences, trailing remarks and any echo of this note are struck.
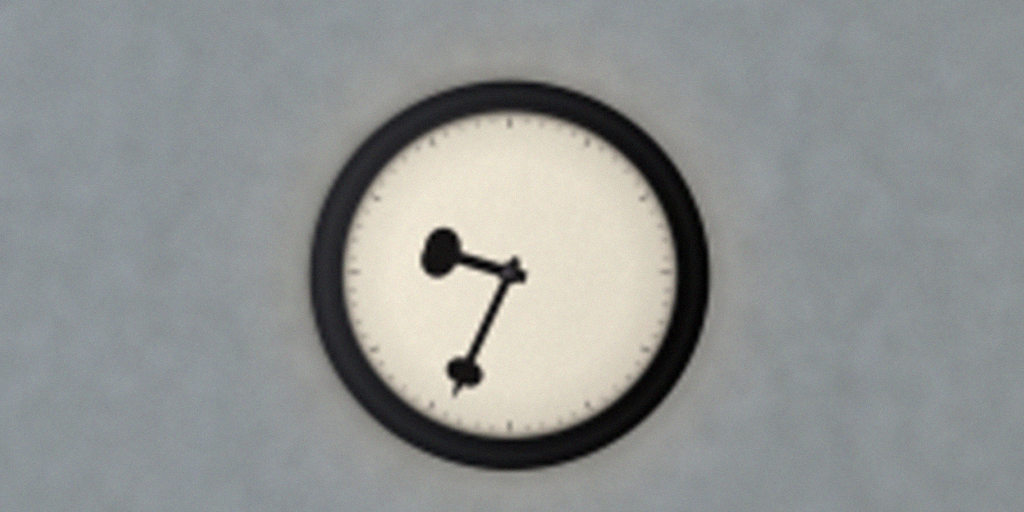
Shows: 9:34
